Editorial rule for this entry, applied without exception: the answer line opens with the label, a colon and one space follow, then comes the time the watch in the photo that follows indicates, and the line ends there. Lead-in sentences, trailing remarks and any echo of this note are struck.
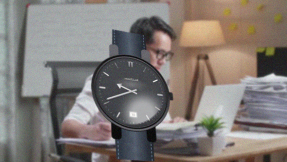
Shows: 9:41
